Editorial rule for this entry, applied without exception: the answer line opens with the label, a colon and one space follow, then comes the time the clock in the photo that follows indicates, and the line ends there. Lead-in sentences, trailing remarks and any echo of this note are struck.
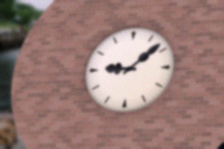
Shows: 9:08
